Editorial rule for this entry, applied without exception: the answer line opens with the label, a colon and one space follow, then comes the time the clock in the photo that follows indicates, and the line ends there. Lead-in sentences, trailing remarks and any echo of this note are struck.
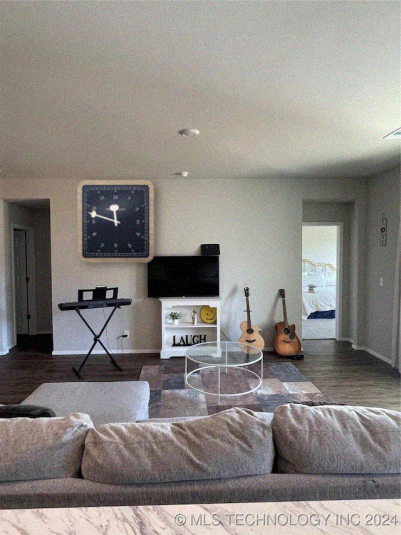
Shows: 11:48
